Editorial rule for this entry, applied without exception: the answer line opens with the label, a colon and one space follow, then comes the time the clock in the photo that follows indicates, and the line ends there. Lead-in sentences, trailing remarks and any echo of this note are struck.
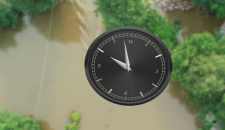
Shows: 9:58
